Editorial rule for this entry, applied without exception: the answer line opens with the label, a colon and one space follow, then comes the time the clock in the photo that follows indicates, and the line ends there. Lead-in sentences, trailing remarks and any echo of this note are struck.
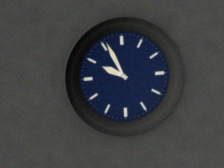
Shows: 9:56
